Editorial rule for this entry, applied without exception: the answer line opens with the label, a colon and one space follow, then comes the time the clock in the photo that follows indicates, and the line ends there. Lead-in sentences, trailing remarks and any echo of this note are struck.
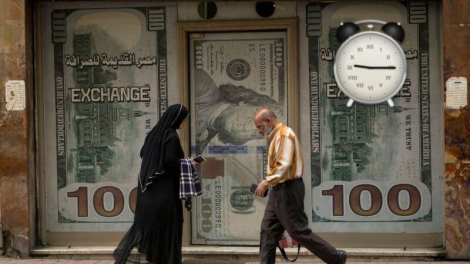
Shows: 9:15
